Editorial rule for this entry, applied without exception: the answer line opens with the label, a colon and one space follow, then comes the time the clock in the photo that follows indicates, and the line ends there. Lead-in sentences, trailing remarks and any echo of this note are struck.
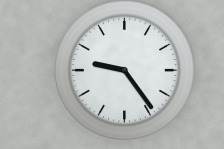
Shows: 9:24
